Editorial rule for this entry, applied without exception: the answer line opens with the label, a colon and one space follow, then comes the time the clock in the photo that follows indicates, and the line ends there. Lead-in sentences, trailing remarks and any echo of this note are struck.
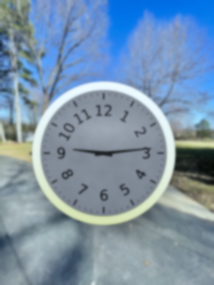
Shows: 9:14
